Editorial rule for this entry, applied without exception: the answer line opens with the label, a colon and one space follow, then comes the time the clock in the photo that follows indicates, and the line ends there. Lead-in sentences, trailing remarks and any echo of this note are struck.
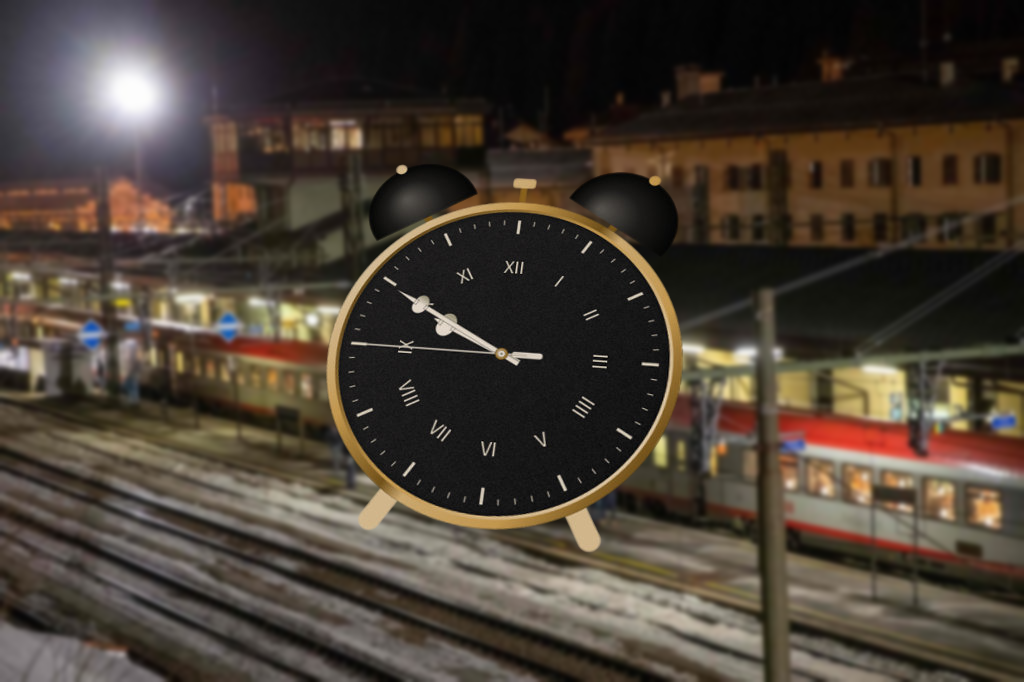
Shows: 9:49:45
